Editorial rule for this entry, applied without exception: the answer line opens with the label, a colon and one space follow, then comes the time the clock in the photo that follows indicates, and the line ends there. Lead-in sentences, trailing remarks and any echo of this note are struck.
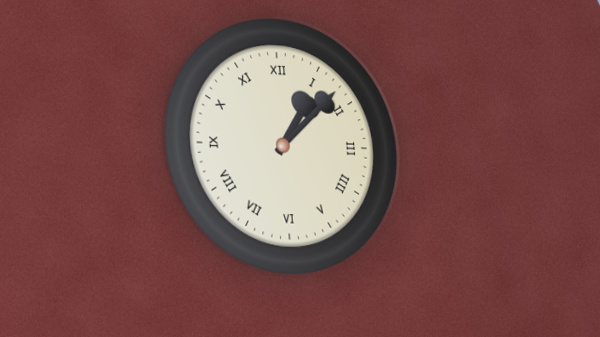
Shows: 1:08
